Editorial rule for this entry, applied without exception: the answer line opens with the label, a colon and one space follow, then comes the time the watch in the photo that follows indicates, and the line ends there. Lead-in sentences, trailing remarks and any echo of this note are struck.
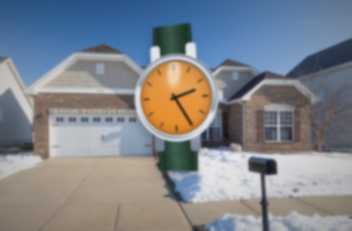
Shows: 2:25
